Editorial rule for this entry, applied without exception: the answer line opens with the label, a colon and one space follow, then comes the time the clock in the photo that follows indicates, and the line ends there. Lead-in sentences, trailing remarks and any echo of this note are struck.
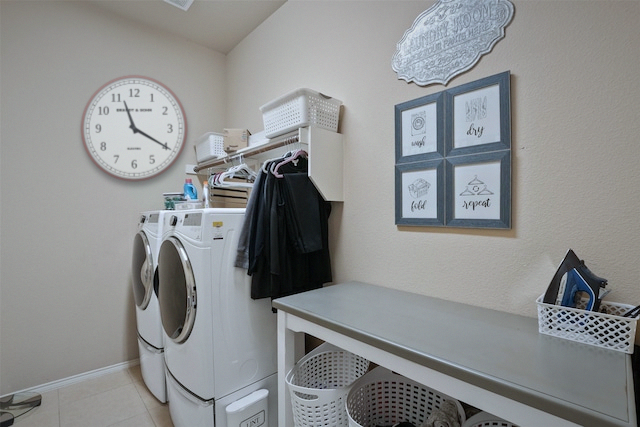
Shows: 11:20
